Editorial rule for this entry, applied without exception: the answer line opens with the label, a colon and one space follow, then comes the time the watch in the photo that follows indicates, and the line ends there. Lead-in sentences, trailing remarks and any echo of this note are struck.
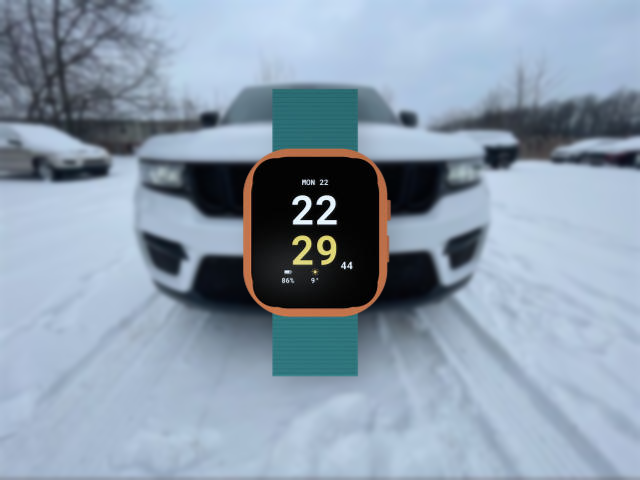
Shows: 22:29:44
